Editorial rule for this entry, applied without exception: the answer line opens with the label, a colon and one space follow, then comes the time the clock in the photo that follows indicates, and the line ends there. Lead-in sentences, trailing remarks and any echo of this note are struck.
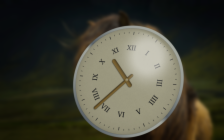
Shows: 10:37
